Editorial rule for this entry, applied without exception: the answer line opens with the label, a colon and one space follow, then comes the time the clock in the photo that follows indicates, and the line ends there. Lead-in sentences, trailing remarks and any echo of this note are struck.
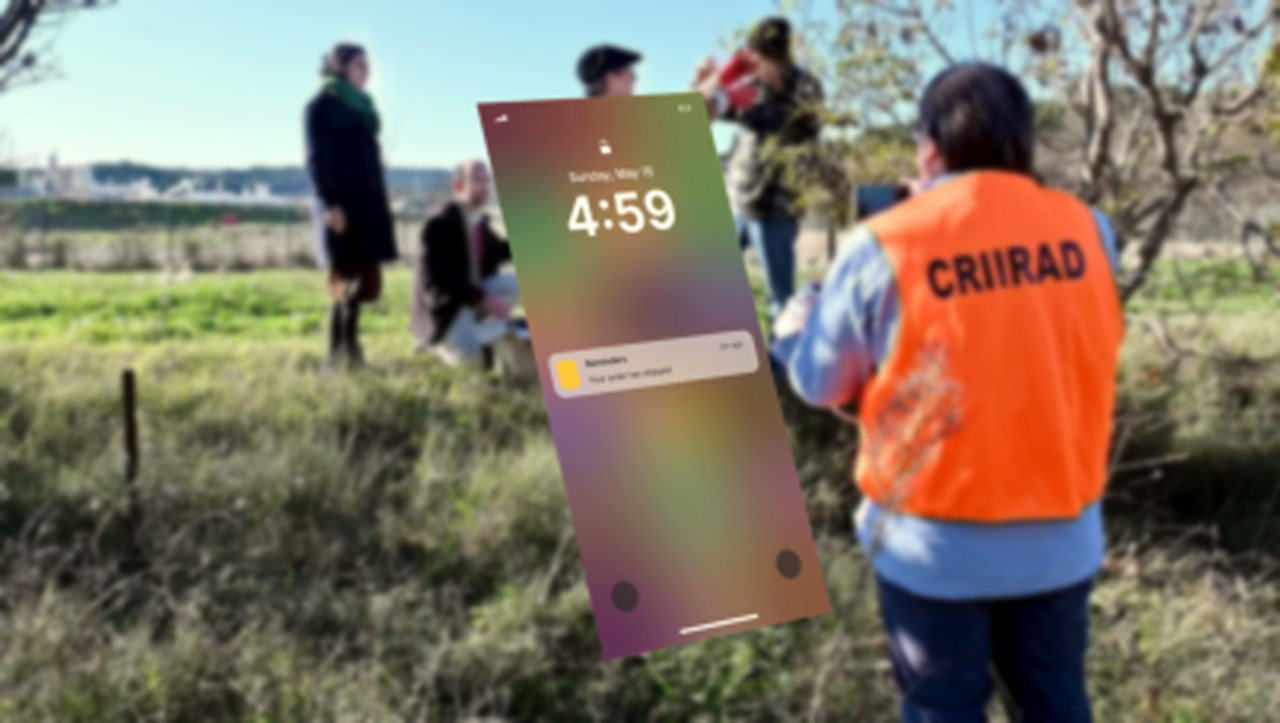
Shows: 4:59
